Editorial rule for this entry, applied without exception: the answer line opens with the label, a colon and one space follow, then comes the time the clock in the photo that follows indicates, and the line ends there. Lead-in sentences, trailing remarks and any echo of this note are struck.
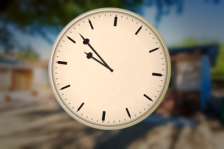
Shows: 9:52
